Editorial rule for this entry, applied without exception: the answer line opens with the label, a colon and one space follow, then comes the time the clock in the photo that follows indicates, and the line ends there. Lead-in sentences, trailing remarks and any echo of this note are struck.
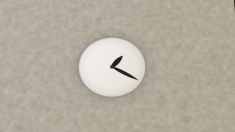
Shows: 1:20
